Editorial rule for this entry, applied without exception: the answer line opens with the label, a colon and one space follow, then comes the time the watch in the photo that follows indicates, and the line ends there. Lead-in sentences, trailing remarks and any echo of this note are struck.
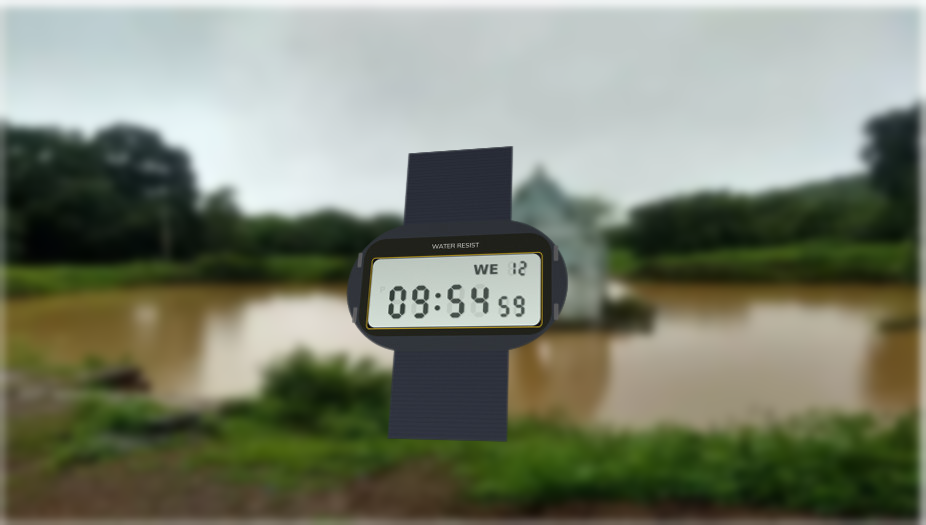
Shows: 9:54:59
